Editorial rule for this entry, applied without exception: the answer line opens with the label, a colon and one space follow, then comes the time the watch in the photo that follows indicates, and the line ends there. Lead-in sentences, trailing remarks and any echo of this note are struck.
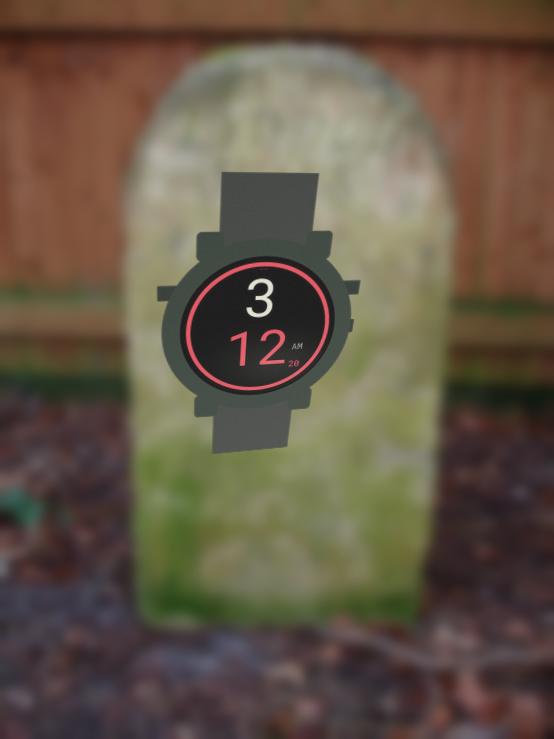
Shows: 3:12:20
